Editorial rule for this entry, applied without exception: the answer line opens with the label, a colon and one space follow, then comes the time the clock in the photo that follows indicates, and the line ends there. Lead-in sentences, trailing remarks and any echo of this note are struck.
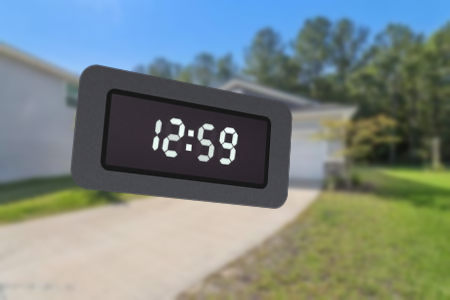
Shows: 12:59
